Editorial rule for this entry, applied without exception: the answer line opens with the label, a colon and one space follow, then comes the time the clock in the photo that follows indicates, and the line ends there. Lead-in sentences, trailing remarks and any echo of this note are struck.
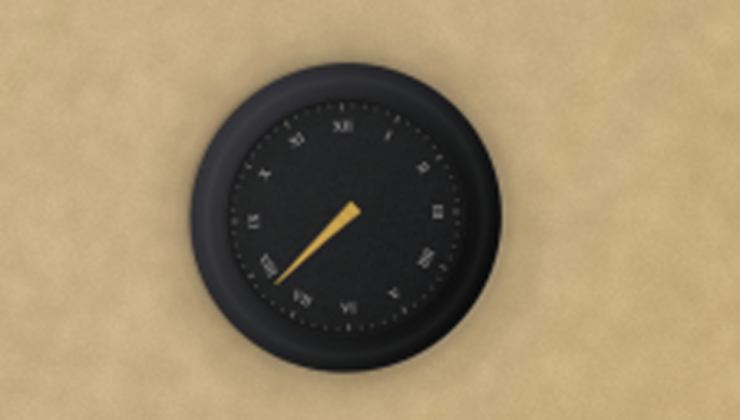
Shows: 7:38
